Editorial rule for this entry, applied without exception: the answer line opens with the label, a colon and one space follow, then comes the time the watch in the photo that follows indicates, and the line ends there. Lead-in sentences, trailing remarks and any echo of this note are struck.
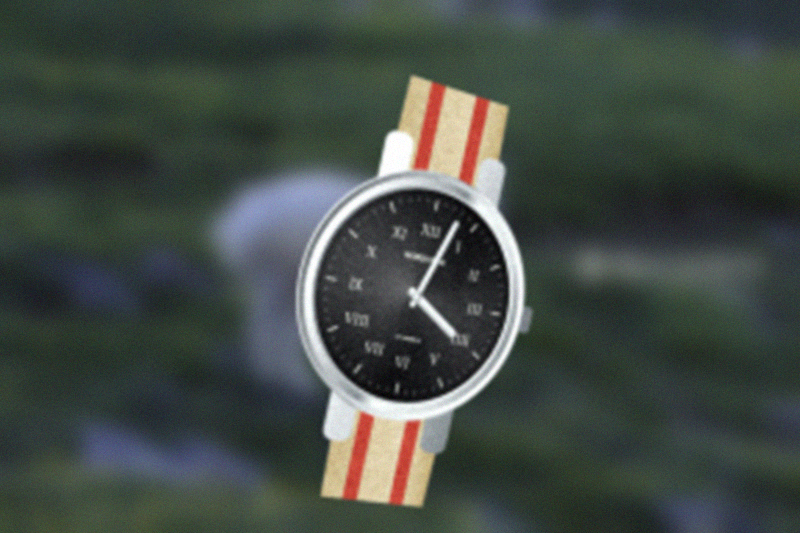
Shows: 4:03
